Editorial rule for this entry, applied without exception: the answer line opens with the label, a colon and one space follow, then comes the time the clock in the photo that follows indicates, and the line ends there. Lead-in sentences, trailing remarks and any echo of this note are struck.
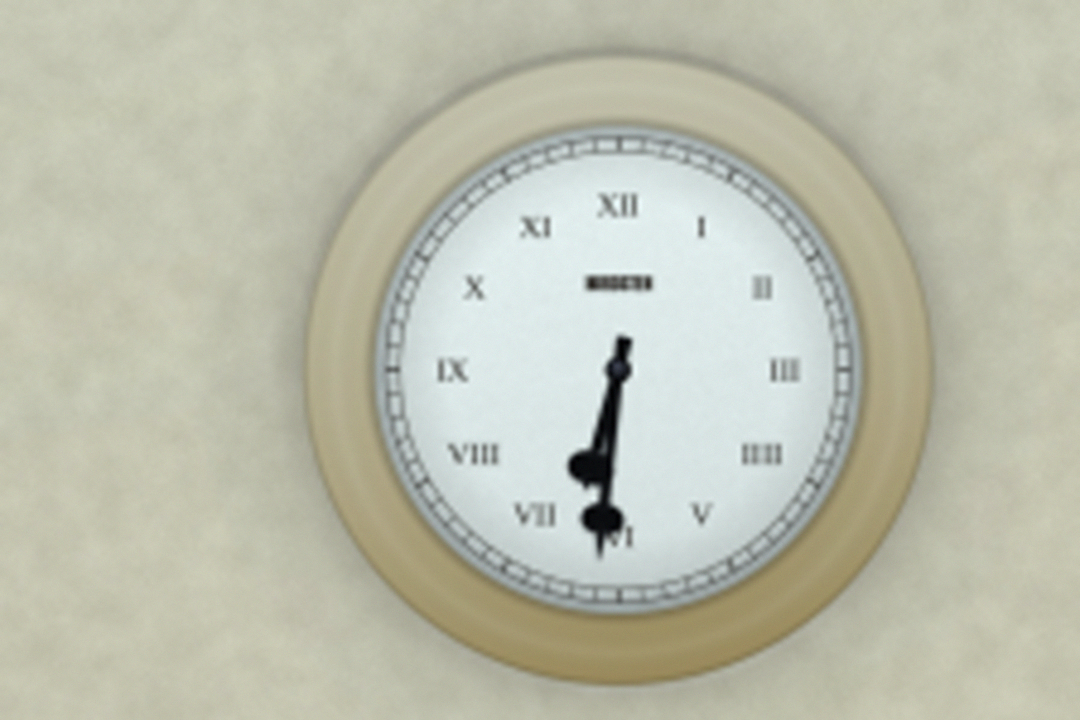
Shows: 6:31
